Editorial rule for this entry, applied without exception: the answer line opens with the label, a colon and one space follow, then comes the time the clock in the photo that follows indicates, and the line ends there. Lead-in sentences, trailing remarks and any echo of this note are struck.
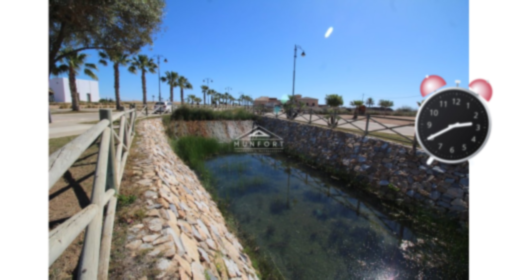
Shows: 2:40
